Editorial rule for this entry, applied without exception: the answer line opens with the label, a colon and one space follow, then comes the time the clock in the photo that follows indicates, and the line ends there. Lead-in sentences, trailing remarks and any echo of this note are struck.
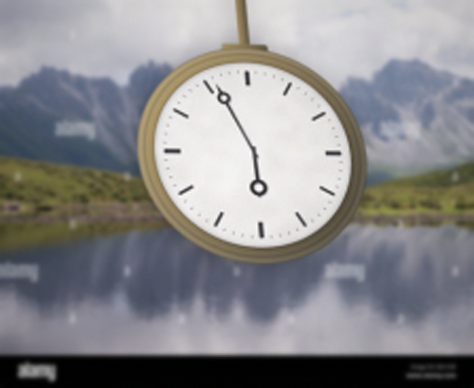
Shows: 5:56
